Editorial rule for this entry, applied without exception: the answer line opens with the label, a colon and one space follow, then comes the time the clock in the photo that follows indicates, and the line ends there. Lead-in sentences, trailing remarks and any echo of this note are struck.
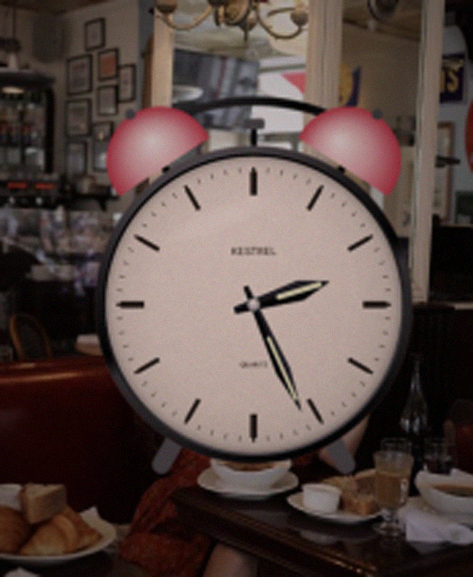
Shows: 2:26
